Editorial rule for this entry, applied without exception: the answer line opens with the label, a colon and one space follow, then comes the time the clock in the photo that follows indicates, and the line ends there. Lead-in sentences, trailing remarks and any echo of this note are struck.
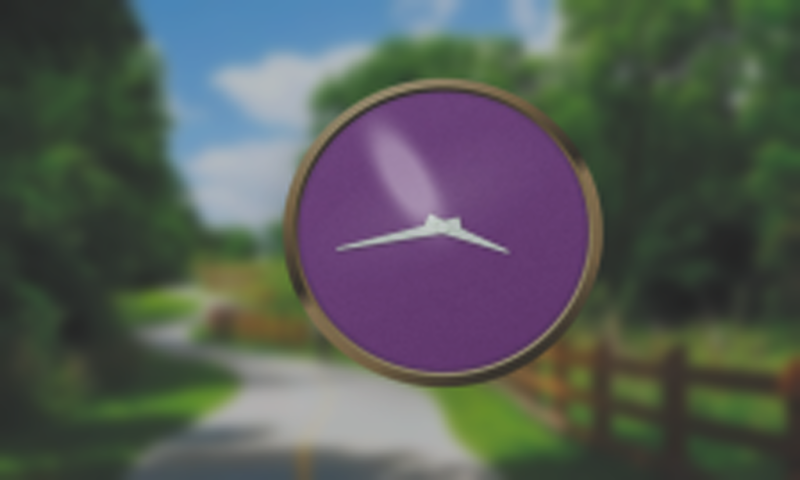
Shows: 3:43
